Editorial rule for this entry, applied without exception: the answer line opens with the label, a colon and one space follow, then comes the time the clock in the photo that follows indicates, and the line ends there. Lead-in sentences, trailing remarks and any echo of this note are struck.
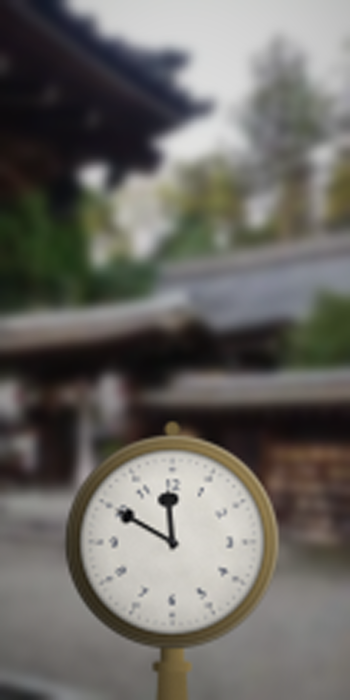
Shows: 11:50
